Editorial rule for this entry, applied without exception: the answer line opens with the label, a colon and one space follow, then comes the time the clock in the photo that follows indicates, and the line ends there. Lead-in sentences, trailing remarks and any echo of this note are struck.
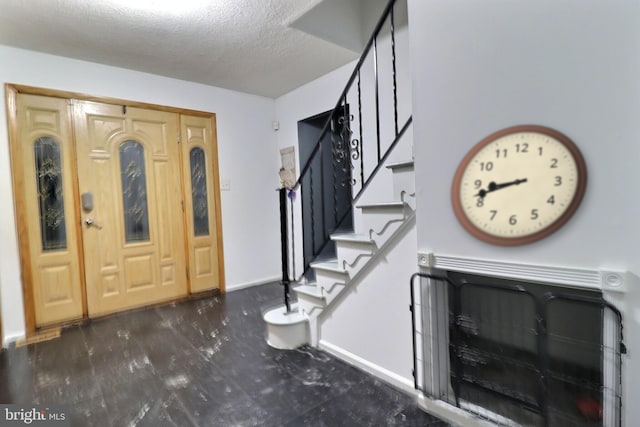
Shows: 8:42
